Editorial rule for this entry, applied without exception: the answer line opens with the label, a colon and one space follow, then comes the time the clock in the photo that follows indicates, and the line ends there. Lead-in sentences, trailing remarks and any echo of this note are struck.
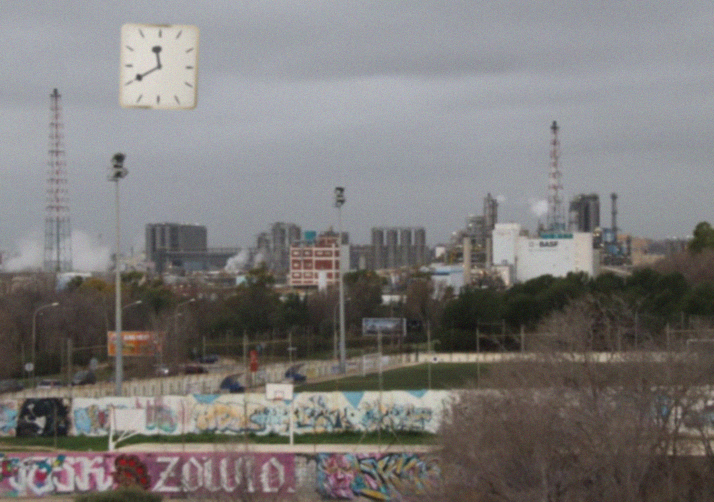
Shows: 11:40
